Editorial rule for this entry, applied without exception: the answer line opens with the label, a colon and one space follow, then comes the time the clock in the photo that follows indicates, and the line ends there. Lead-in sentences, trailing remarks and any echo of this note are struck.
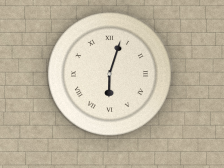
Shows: 6:03
